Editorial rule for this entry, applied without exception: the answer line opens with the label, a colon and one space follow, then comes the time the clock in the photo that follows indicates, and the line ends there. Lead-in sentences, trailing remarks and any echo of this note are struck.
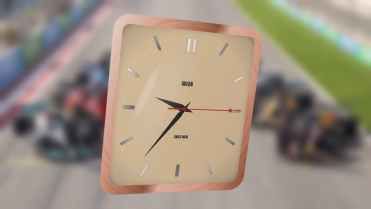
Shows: 9:36:15
